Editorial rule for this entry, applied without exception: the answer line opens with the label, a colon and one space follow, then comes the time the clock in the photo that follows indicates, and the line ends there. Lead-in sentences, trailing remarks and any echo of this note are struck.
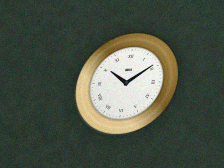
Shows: 10:09
